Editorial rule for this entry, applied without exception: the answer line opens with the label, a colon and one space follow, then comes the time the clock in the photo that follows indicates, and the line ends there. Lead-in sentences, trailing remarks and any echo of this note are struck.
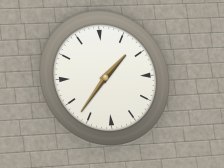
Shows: 1:37
